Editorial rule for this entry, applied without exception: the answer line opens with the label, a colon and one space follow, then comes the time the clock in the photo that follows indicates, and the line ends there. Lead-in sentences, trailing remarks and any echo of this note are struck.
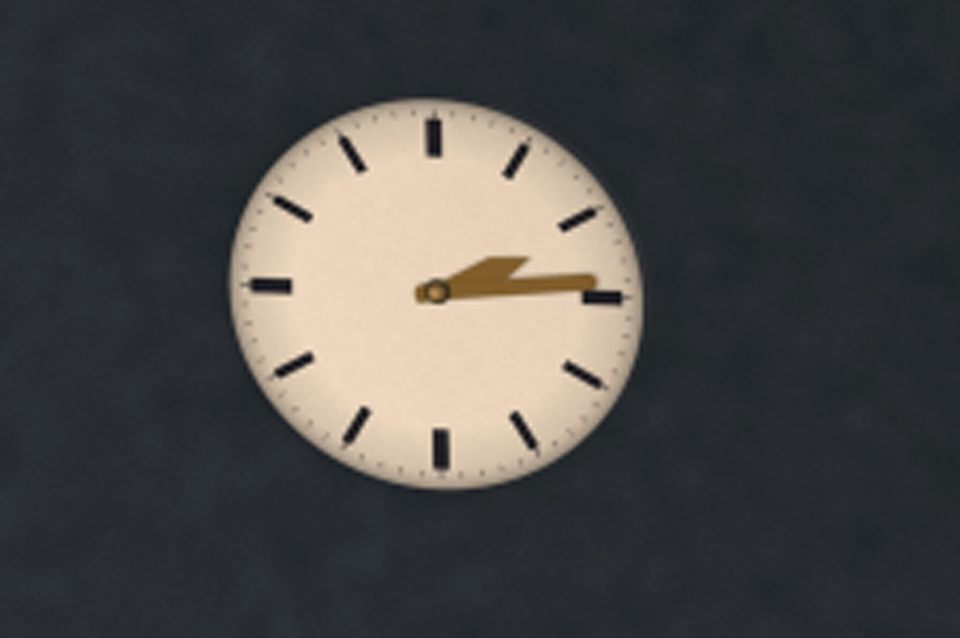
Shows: 2:14
